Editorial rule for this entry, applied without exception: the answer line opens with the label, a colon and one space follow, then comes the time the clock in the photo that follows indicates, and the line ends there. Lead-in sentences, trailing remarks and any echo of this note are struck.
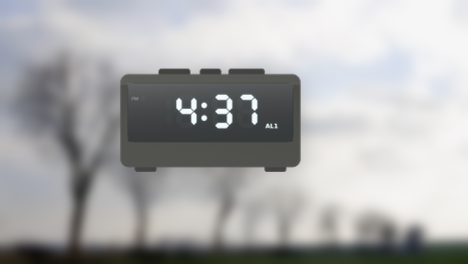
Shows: 4:37
